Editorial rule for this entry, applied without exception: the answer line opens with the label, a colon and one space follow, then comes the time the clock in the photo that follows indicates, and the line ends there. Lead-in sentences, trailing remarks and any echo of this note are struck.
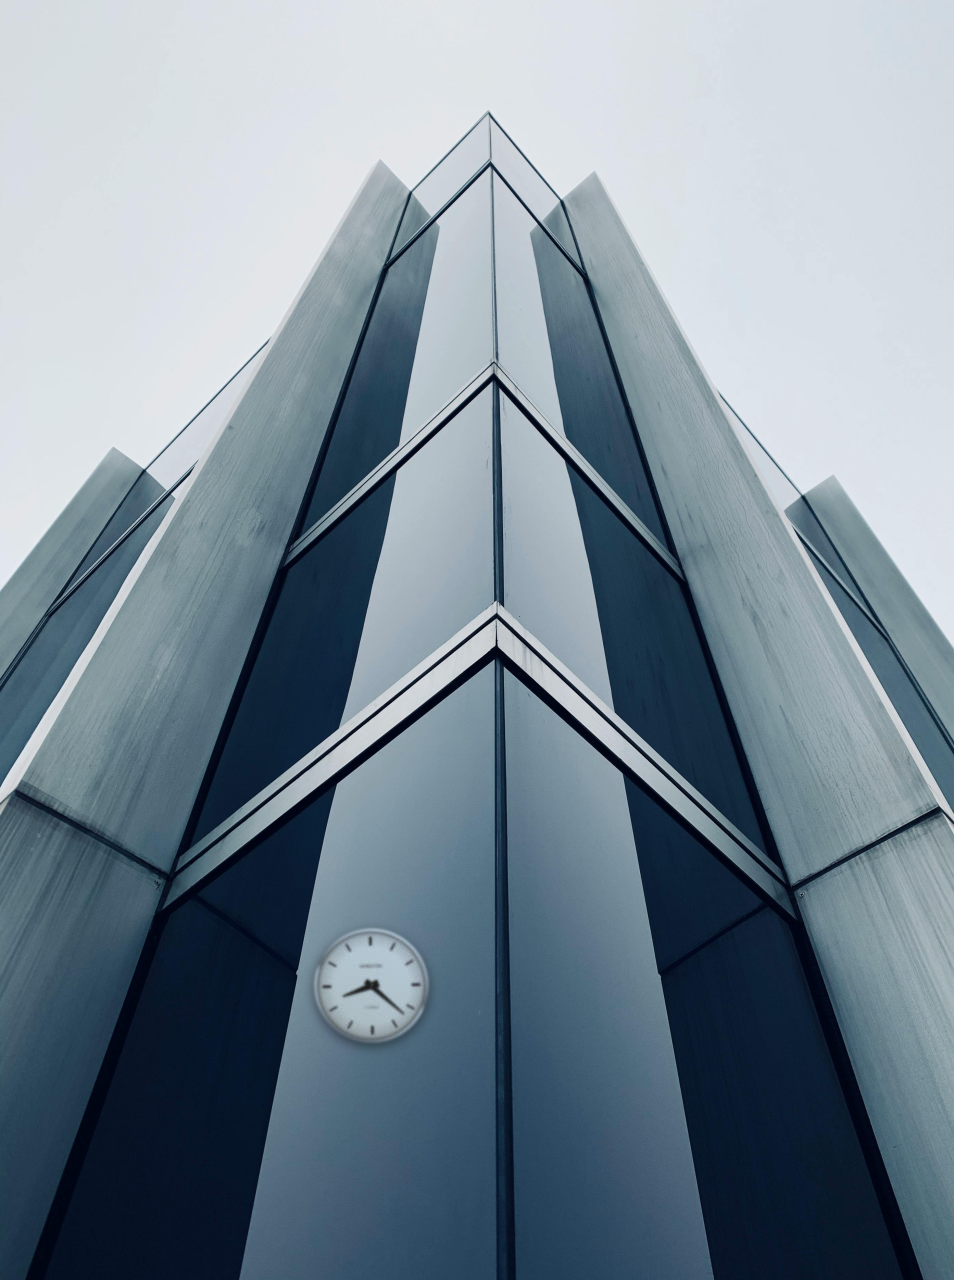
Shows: 8:22
